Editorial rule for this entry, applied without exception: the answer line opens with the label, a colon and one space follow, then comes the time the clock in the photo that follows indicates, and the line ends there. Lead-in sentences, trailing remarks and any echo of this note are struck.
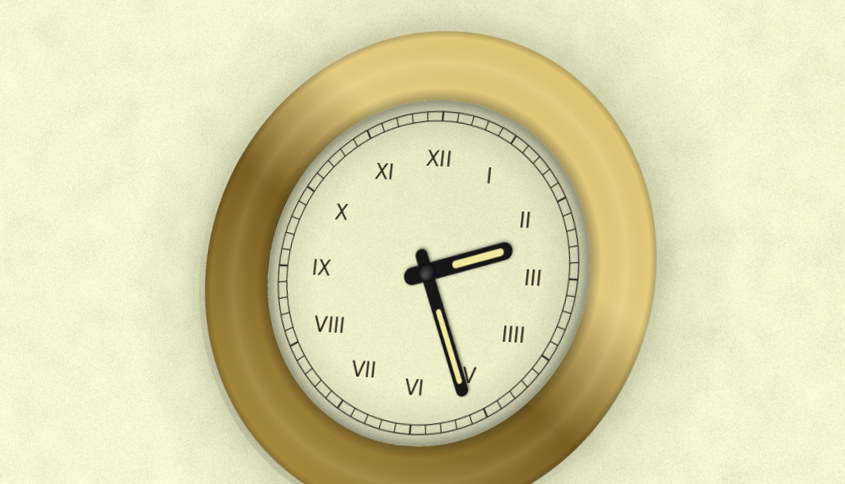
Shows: 2:26
